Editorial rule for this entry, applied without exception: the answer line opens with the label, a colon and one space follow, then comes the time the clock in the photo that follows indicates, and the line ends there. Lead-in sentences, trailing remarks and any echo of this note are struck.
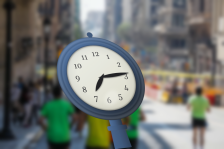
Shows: 7:14
